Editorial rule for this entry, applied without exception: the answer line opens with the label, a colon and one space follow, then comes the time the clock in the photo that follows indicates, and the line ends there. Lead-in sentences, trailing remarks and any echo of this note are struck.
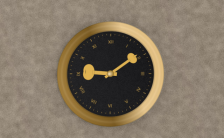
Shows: 9:09
